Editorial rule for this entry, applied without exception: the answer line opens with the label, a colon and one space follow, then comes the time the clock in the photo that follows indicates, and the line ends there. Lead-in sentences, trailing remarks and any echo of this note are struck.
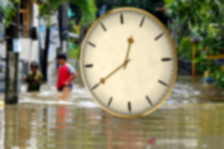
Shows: 12:40
